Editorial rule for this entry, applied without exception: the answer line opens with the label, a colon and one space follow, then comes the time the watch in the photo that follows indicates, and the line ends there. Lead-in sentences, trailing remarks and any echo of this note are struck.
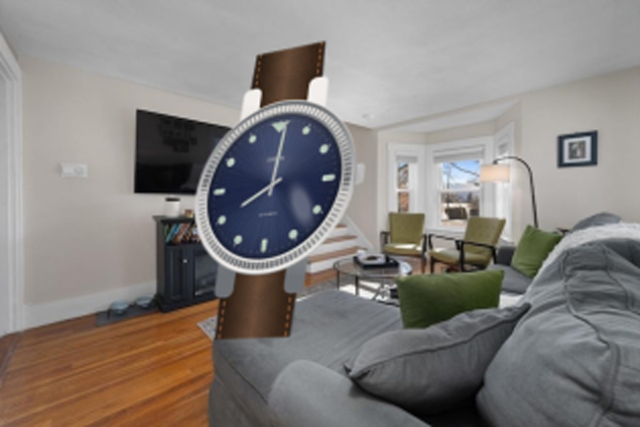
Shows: 8:01
